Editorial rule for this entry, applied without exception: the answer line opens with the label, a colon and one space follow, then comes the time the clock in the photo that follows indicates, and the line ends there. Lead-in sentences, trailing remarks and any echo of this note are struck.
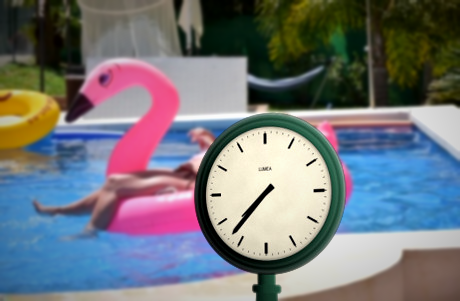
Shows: 7:37
